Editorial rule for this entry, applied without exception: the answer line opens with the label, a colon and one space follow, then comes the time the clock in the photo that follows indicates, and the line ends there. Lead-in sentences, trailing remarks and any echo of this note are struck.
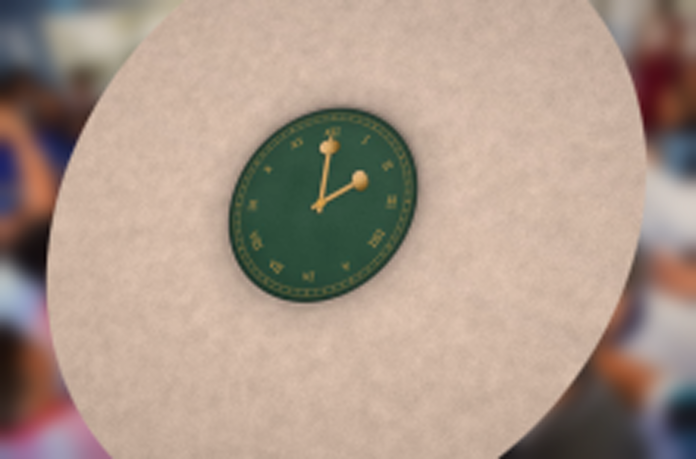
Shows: 2:00
